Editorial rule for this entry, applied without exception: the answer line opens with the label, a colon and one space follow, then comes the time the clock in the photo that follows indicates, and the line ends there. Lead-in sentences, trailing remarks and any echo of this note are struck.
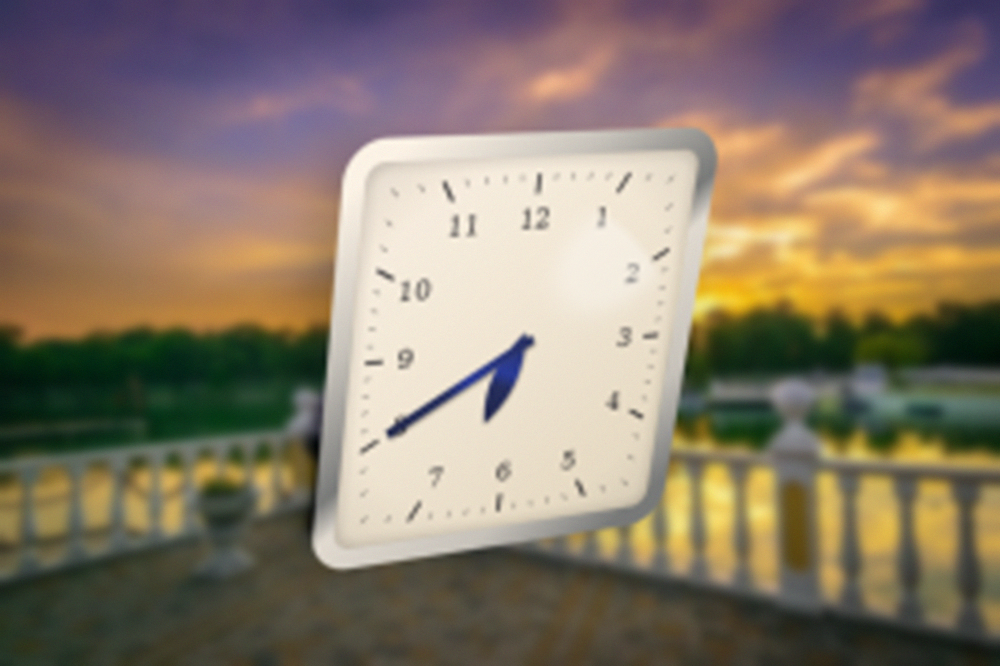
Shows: 6:40
